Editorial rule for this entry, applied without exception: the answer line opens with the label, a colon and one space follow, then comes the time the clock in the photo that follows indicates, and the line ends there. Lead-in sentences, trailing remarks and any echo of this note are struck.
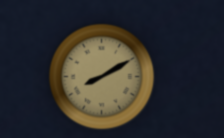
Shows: 8:10
